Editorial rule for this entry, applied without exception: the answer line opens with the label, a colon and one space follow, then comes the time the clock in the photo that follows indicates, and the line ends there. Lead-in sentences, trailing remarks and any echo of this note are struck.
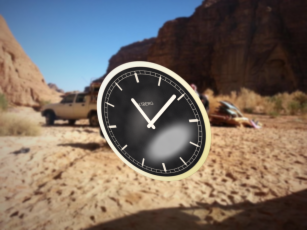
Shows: 11:09
